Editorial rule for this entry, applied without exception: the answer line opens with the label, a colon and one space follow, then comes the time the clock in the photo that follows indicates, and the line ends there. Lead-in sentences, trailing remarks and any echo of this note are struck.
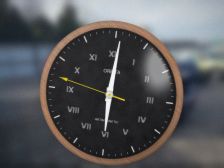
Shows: 6:00:47
